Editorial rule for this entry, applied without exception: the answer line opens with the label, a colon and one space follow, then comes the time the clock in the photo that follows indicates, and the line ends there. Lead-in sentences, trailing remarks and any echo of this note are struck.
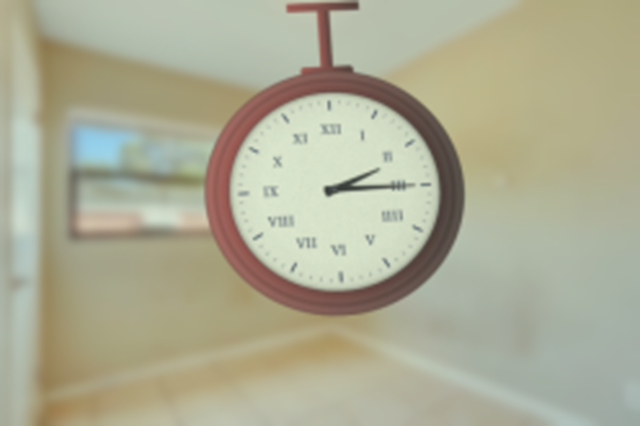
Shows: 2:15
